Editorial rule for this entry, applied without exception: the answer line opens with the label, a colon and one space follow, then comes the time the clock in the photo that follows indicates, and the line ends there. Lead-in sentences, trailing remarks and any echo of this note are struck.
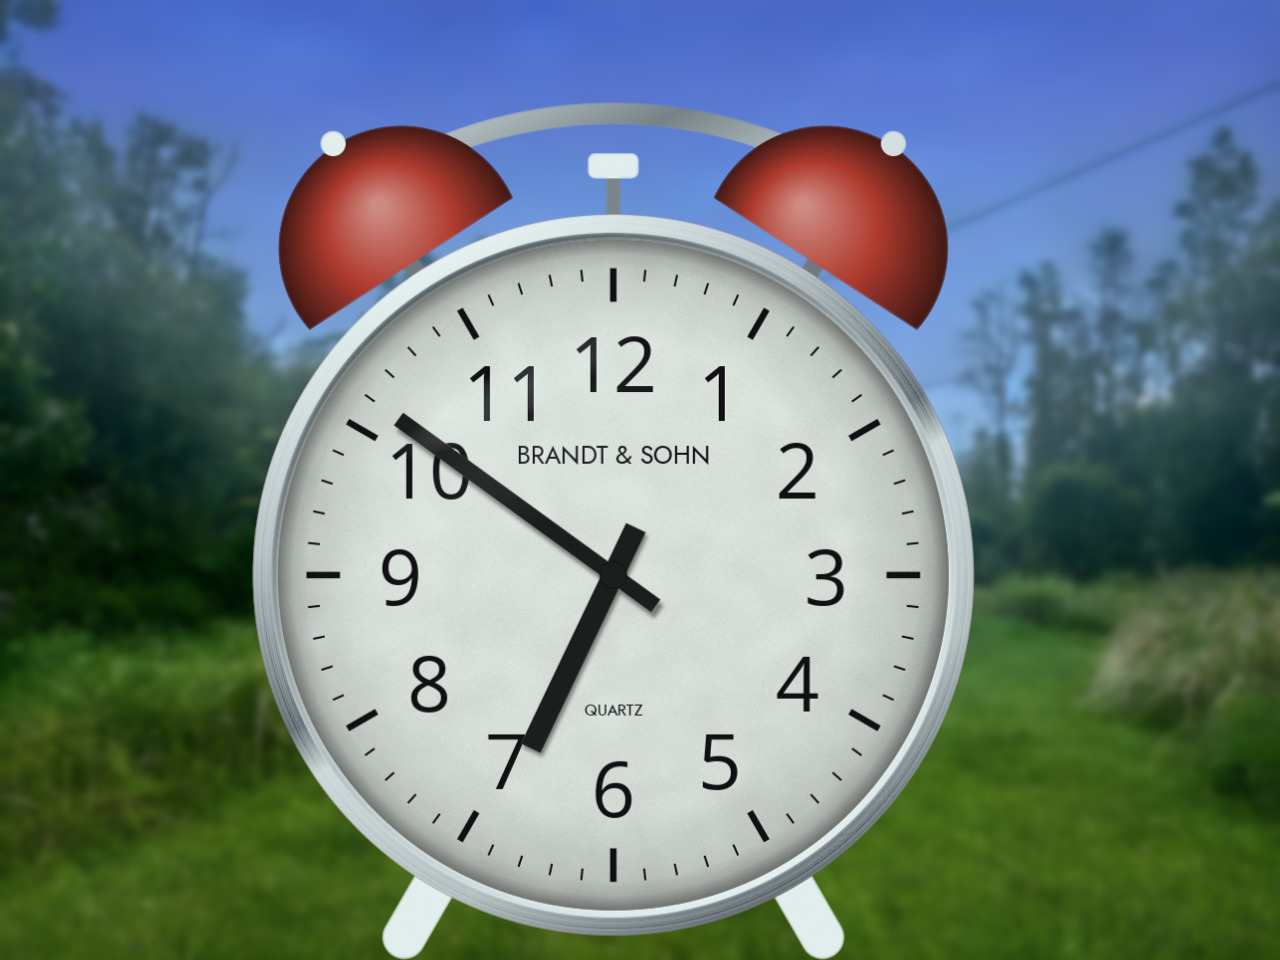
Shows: 6:51
